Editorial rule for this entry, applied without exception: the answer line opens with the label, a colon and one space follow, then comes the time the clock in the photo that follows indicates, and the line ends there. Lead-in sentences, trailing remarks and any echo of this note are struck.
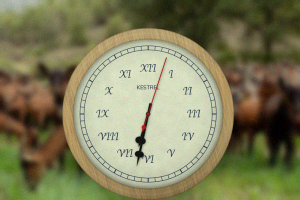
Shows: 6:32:03
